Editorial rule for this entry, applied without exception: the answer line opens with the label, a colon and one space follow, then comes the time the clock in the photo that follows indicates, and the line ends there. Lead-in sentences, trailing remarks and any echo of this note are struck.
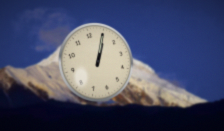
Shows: 1:05
